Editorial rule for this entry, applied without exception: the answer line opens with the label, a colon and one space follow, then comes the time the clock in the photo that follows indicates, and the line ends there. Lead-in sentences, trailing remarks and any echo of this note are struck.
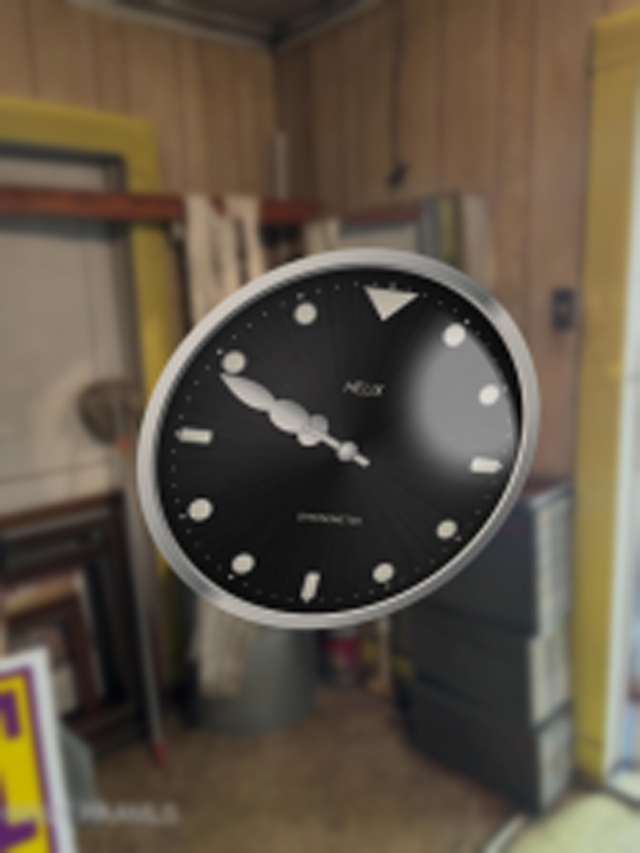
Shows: 9:49
